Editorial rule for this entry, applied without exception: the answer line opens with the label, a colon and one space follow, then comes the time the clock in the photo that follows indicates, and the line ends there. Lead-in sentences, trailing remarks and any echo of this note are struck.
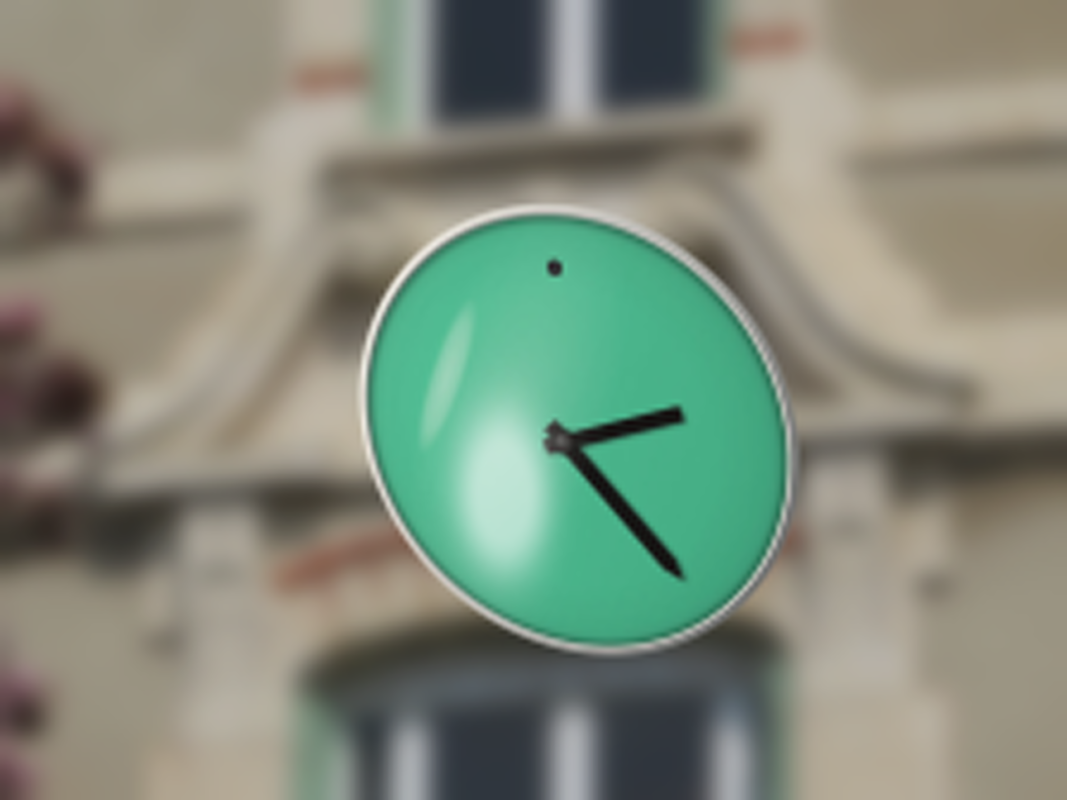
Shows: 2:23
